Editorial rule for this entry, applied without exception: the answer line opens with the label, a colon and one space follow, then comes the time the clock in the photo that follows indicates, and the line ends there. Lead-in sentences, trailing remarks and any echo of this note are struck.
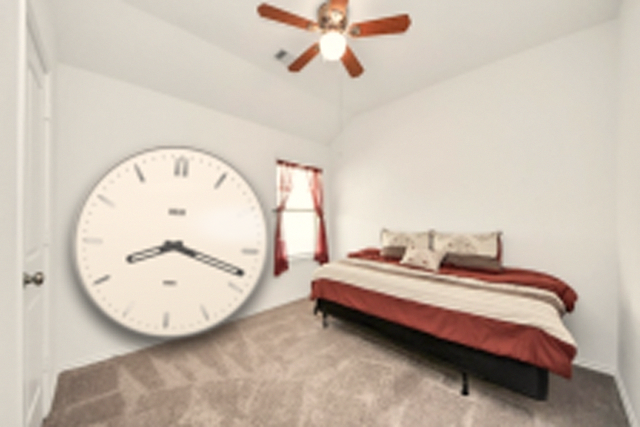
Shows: 8:18
